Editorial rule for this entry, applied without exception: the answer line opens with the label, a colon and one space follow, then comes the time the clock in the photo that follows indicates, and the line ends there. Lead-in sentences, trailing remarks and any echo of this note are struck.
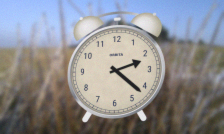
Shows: 2:22
